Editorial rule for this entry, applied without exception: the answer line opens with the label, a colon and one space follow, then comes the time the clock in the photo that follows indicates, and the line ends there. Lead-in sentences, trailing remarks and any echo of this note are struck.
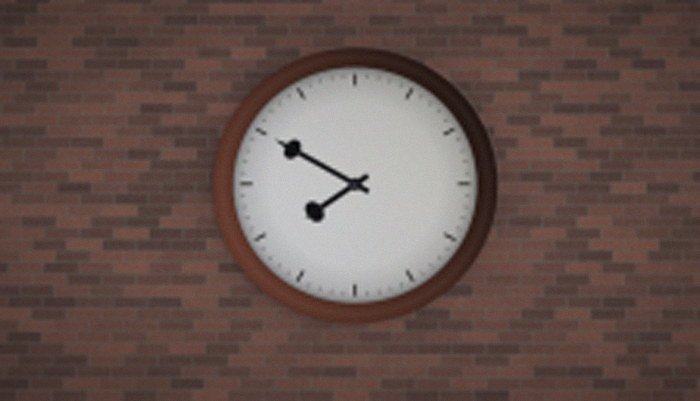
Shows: 7:50
